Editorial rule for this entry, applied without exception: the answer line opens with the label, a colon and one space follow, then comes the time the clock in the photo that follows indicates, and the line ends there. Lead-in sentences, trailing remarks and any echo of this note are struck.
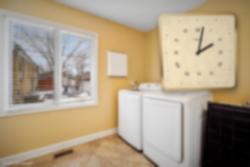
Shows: 2:02
